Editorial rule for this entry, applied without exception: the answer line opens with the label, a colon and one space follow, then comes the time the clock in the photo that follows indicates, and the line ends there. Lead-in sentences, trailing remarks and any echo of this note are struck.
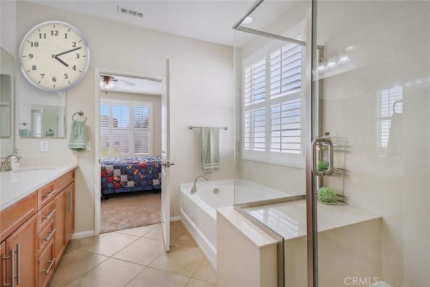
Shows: 4:12
